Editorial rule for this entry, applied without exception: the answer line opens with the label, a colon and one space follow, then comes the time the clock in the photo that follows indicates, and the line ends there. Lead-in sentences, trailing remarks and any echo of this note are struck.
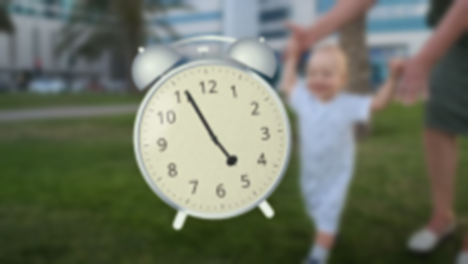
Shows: 4:56
